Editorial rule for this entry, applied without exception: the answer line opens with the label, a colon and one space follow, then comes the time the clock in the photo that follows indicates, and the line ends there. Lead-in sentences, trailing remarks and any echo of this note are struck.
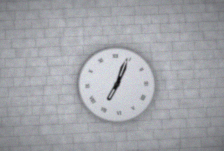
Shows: 7:04
